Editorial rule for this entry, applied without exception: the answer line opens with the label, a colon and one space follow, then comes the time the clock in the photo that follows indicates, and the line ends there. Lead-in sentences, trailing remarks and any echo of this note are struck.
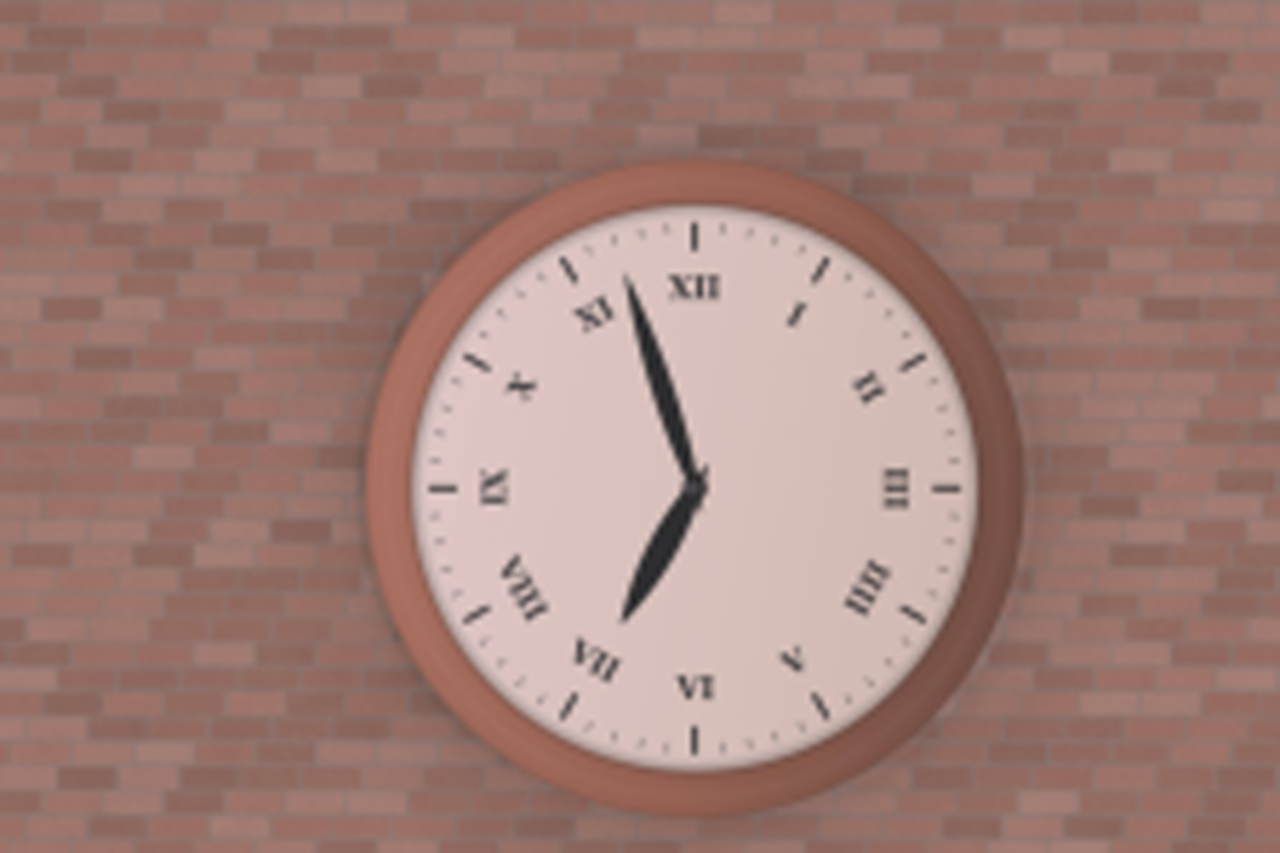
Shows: 6:57
